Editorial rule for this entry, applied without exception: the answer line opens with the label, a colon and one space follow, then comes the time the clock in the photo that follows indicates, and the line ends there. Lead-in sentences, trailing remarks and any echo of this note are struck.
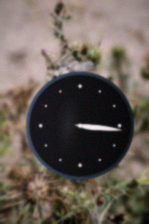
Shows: 3:16
